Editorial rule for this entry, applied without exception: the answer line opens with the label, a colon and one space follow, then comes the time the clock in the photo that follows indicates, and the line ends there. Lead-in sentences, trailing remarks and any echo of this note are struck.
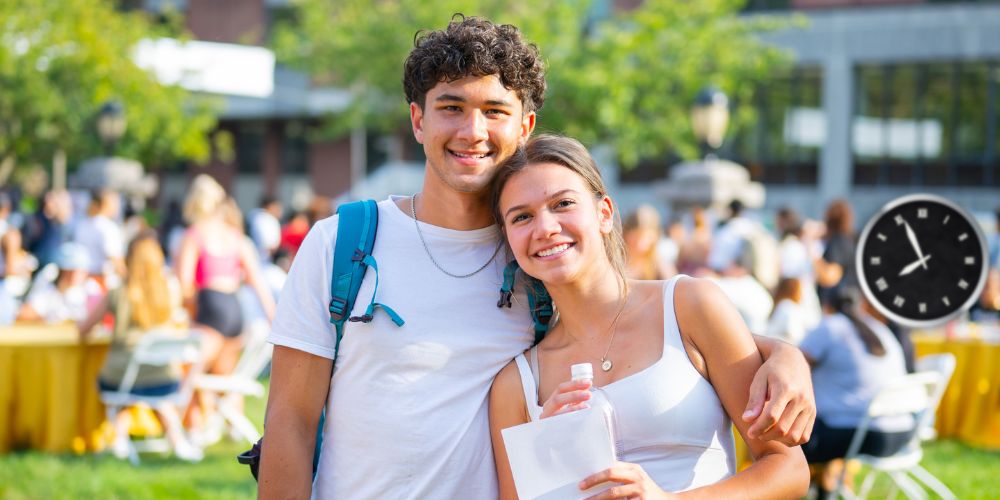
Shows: 7:56
